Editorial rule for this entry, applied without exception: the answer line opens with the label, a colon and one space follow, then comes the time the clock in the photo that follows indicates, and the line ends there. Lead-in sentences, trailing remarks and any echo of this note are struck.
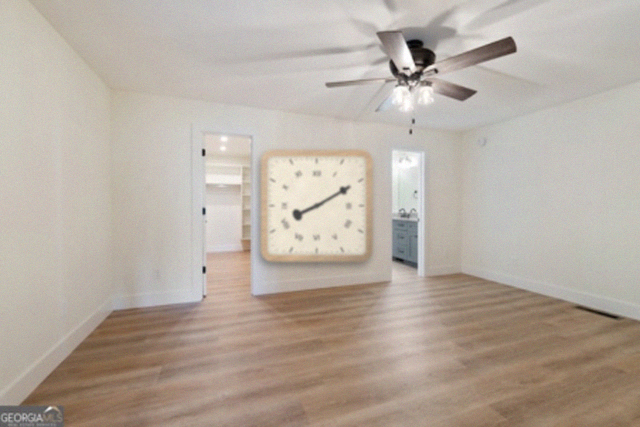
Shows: 8:10
